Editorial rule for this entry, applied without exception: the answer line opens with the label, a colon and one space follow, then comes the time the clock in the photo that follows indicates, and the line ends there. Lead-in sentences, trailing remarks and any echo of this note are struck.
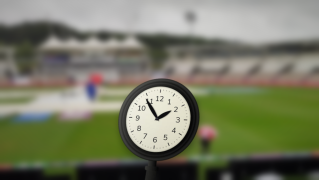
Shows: 1:54
